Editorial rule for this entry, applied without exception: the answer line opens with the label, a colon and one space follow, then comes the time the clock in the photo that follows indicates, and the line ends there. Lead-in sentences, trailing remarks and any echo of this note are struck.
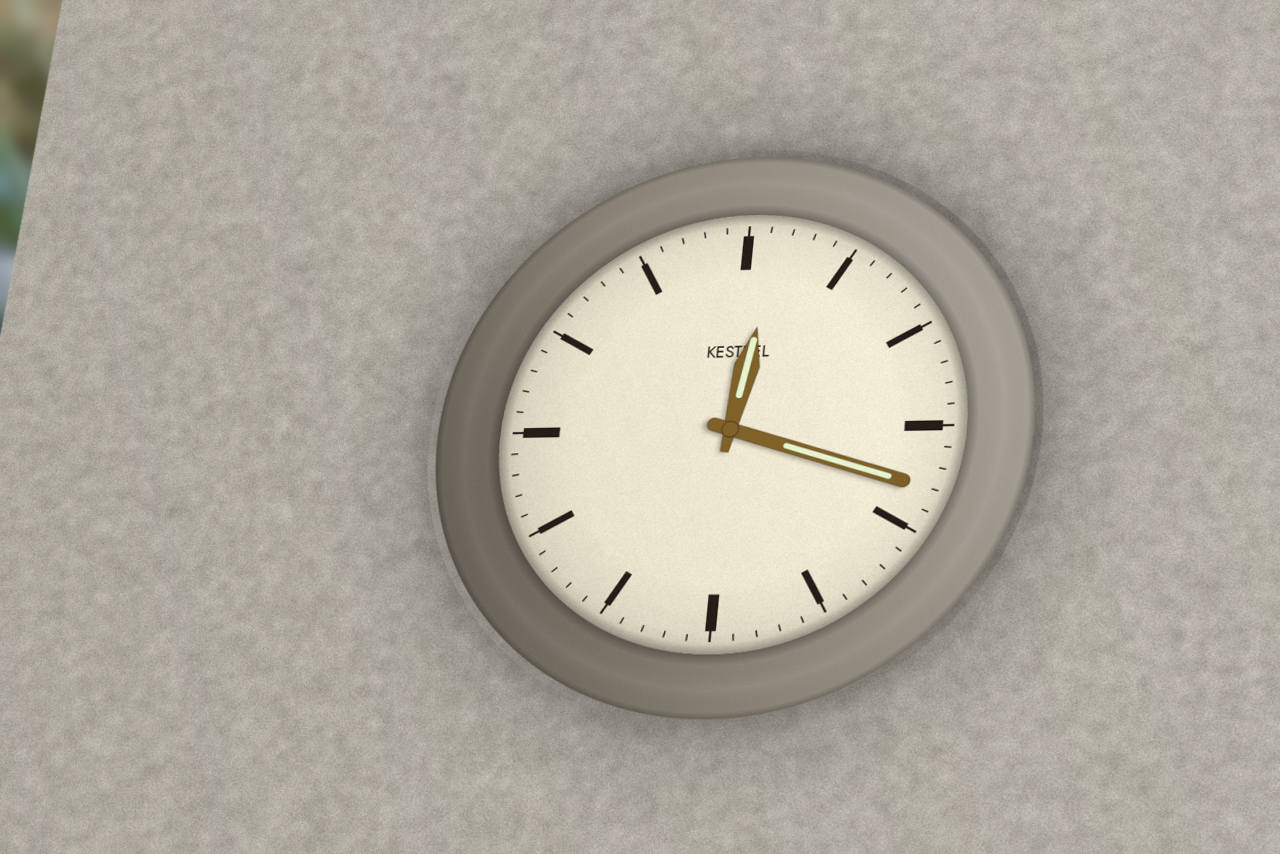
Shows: 12:18
